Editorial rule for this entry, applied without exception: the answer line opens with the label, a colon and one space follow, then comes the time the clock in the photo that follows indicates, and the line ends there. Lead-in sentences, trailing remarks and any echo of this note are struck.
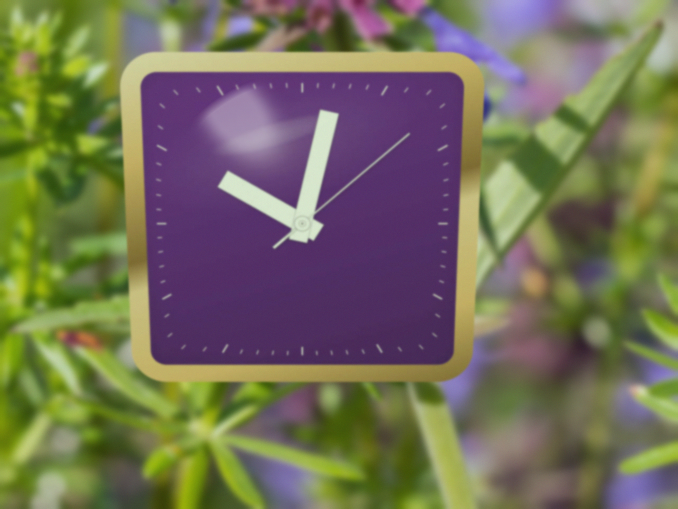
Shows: 10:02:08
